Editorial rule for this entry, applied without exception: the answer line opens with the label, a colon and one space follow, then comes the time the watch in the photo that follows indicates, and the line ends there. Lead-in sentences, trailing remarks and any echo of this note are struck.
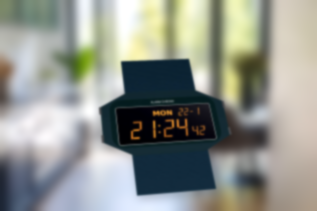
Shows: 21:24
